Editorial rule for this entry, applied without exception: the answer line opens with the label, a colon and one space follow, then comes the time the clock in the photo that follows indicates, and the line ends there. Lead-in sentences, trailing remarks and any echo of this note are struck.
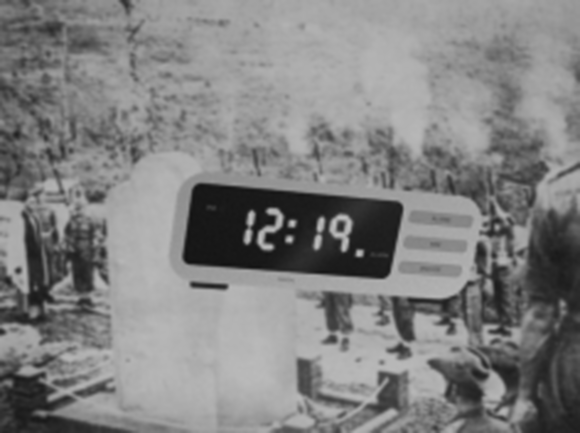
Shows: 12:19
